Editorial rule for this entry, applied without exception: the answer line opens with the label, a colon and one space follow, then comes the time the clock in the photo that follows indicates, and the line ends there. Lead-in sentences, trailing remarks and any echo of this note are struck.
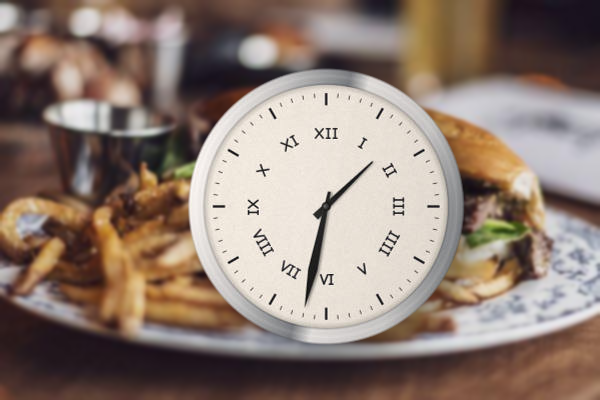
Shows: 1:32
